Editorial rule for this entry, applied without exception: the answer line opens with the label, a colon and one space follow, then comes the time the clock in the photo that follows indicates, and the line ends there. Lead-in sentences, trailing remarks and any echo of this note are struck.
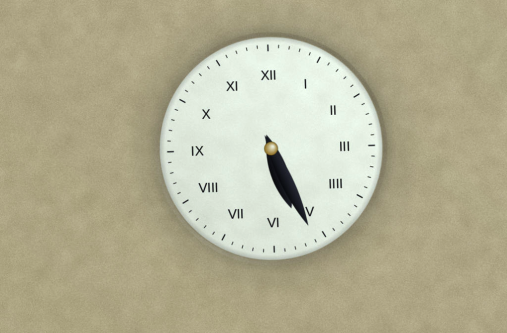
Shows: 5:26
